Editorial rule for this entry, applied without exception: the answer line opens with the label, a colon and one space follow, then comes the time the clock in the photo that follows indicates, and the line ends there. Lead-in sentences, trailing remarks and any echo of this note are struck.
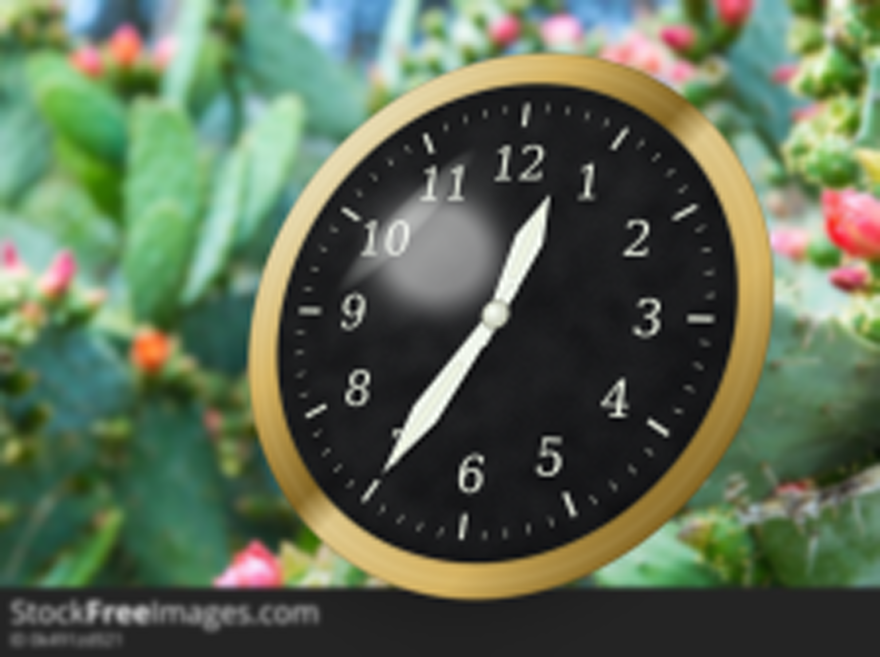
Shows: 12:35
